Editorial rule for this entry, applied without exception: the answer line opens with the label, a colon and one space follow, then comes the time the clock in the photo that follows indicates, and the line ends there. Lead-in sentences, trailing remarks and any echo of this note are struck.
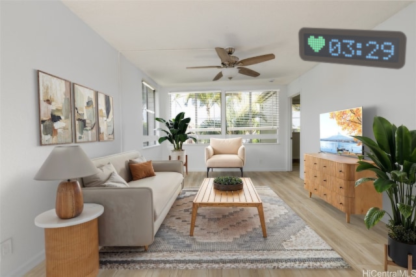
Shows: 3:29
